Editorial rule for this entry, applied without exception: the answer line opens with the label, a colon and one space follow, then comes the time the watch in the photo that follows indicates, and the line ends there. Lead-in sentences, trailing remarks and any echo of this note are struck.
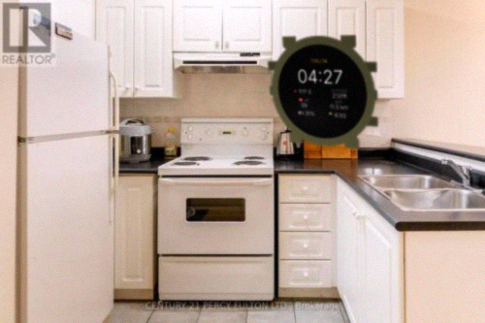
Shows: 4:27
